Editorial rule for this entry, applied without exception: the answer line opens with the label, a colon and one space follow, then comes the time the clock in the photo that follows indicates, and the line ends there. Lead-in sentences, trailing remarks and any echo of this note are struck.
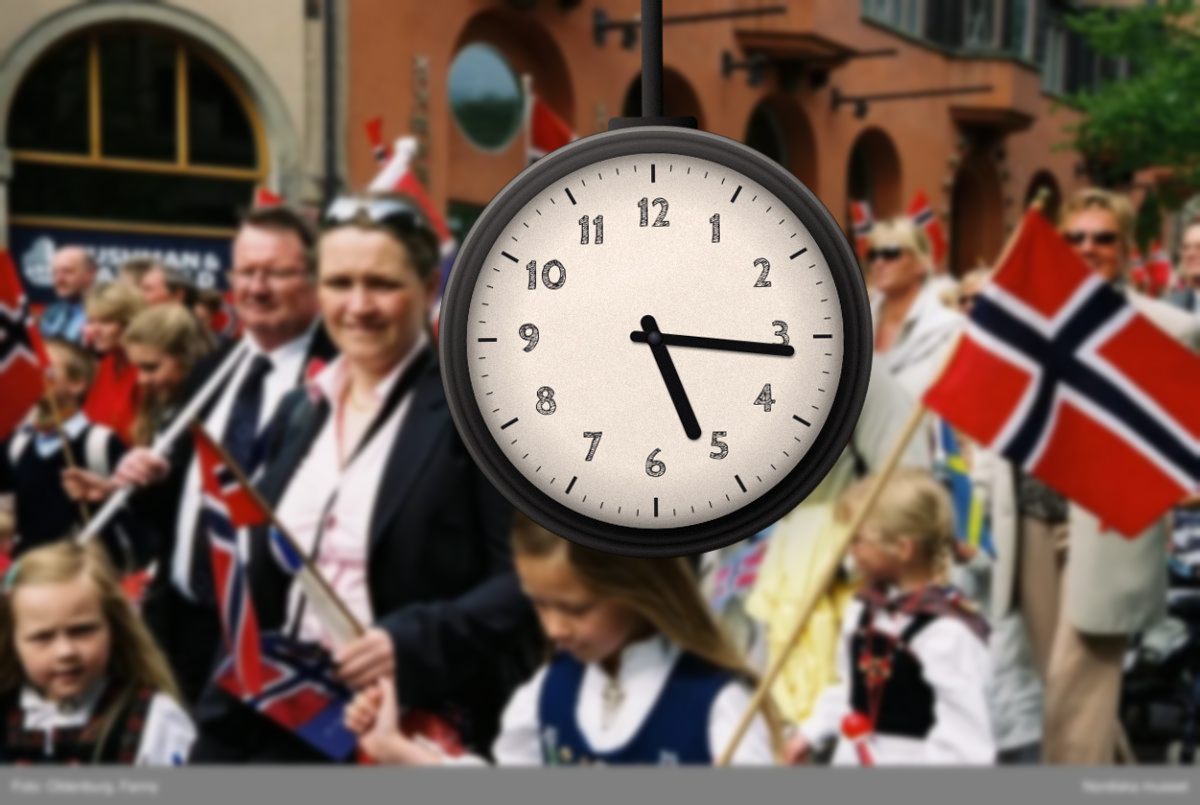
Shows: 5:16
